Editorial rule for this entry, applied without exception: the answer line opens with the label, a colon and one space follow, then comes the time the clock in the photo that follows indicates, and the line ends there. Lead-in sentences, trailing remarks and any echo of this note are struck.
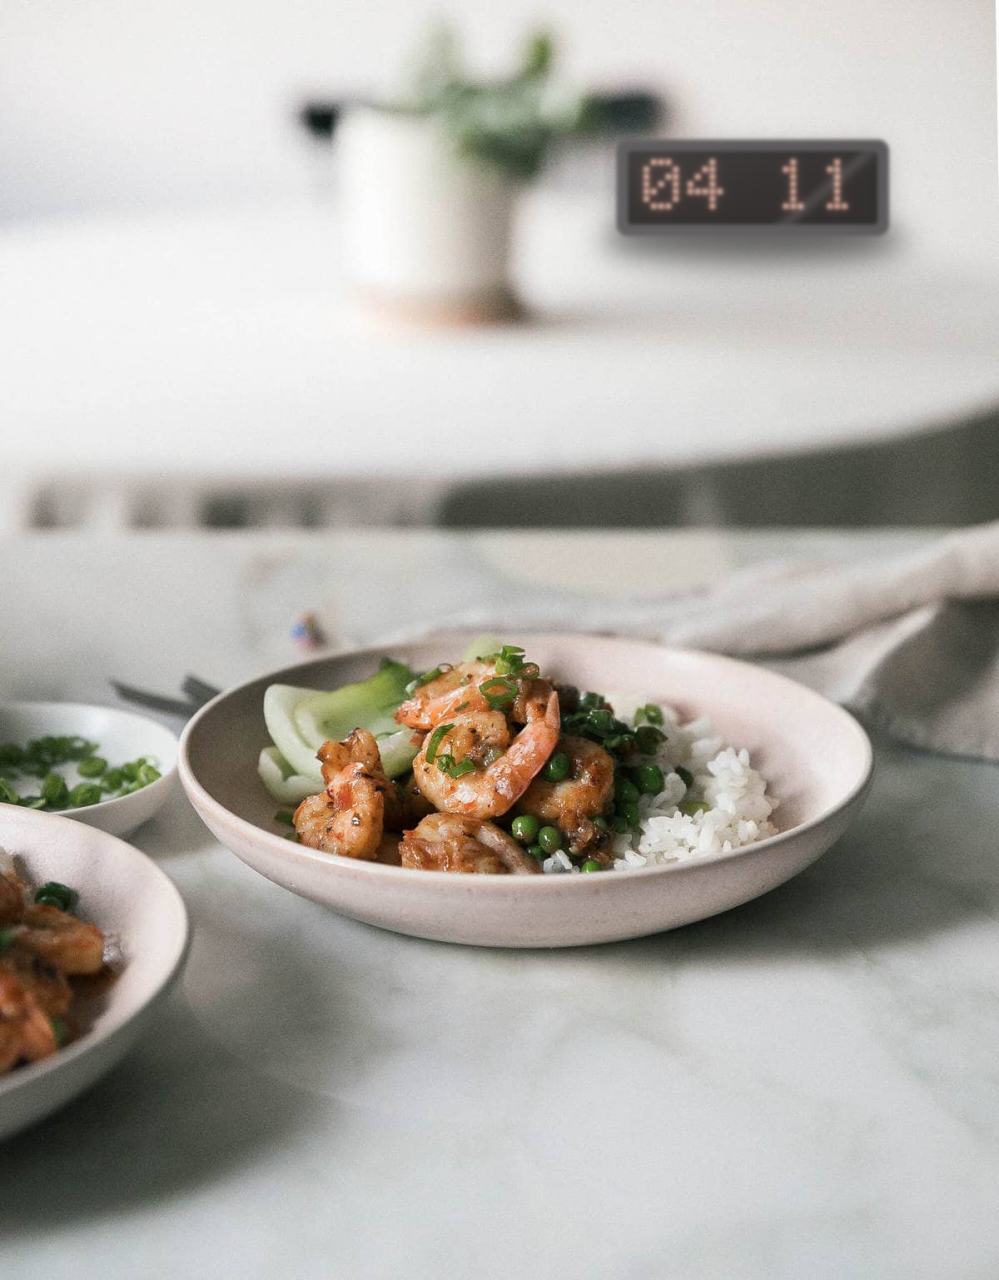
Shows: 4:11
